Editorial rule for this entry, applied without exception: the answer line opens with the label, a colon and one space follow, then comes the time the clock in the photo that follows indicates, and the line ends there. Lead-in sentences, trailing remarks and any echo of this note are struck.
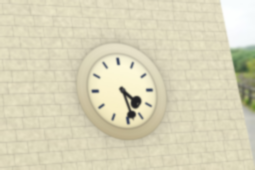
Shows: 4:28
